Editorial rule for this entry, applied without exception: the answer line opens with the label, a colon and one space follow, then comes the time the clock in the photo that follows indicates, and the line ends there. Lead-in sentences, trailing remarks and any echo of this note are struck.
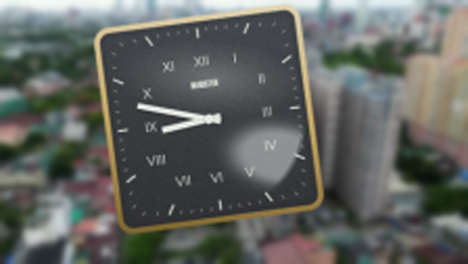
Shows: 8:48
